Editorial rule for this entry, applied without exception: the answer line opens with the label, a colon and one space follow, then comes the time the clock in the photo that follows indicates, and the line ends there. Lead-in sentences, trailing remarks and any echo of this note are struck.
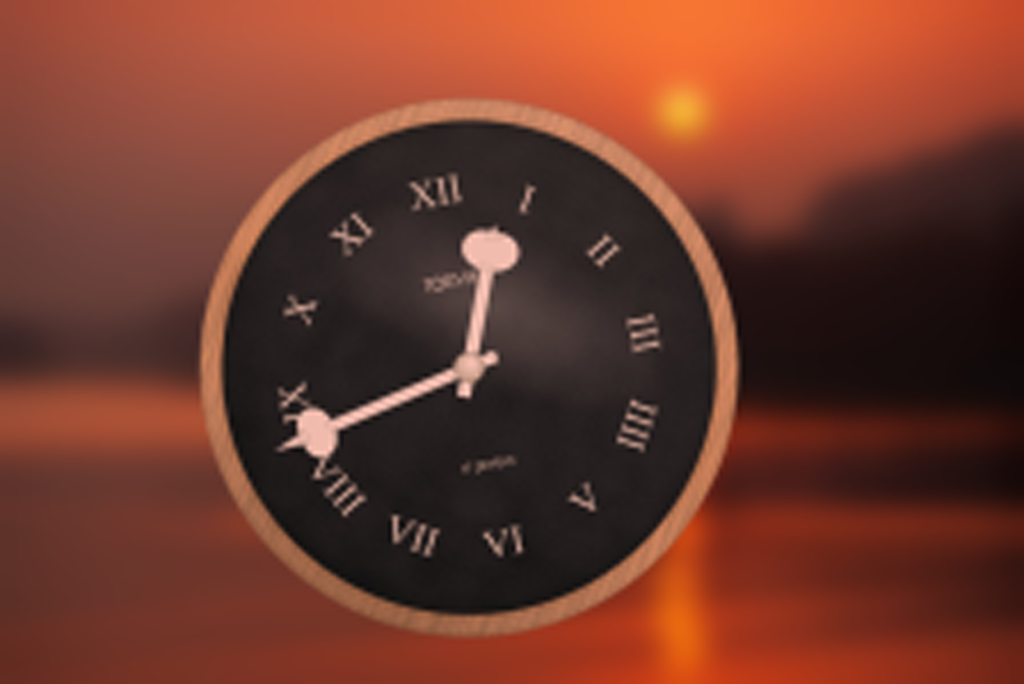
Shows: 12:43
